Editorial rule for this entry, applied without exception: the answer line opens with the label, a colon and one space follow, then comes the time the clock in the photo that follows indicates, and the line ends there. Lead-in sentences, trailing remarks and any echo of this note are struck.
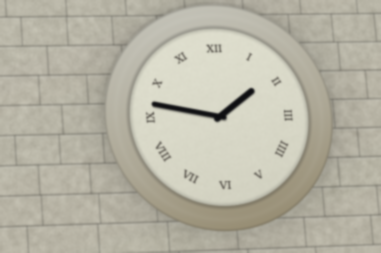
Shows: 1:47
